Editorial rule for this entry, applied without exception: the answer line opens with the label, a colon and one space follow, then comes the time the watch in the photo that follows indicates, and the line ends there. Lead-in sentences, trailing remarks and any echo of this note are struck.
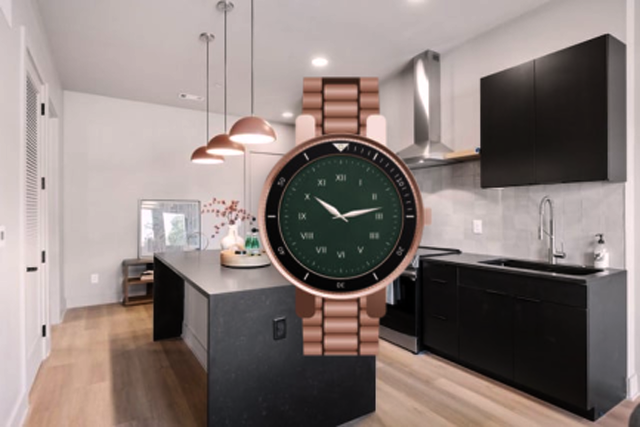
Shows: 10:13
